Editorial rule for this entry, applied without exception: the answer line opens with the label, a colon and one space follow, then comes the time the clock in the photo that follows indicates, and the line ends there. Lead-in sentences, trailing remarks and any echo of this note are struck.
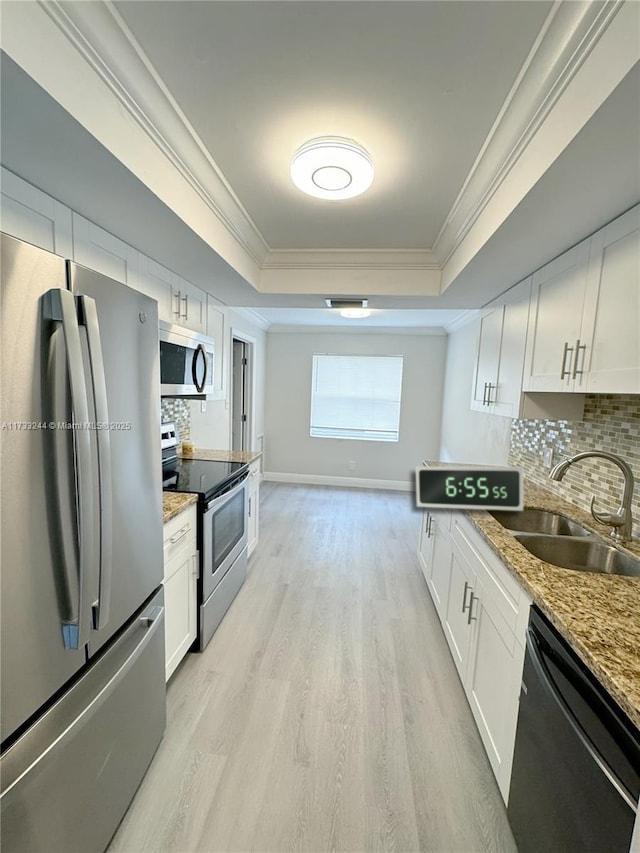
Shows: 6:55:55
